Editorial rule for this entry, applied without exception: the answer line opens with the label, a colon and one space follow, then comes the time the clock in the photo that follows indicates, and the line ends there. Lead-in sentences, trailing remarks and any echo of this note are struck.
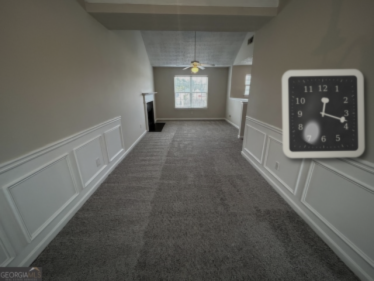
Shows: 12:18
